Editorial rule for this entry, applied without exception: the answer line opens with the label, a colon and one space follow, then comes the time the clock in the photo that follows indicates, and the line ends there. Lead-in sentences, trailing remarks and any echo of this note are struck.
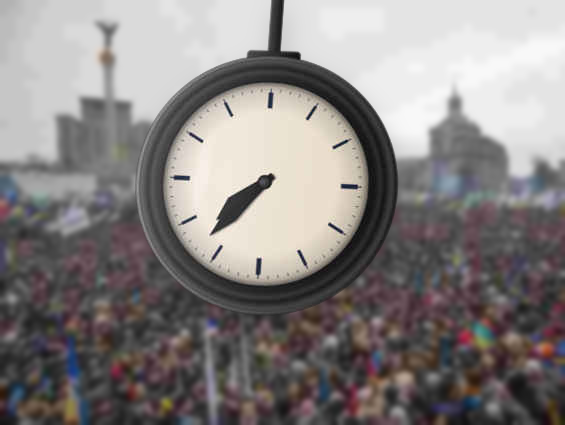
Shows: 7:37
